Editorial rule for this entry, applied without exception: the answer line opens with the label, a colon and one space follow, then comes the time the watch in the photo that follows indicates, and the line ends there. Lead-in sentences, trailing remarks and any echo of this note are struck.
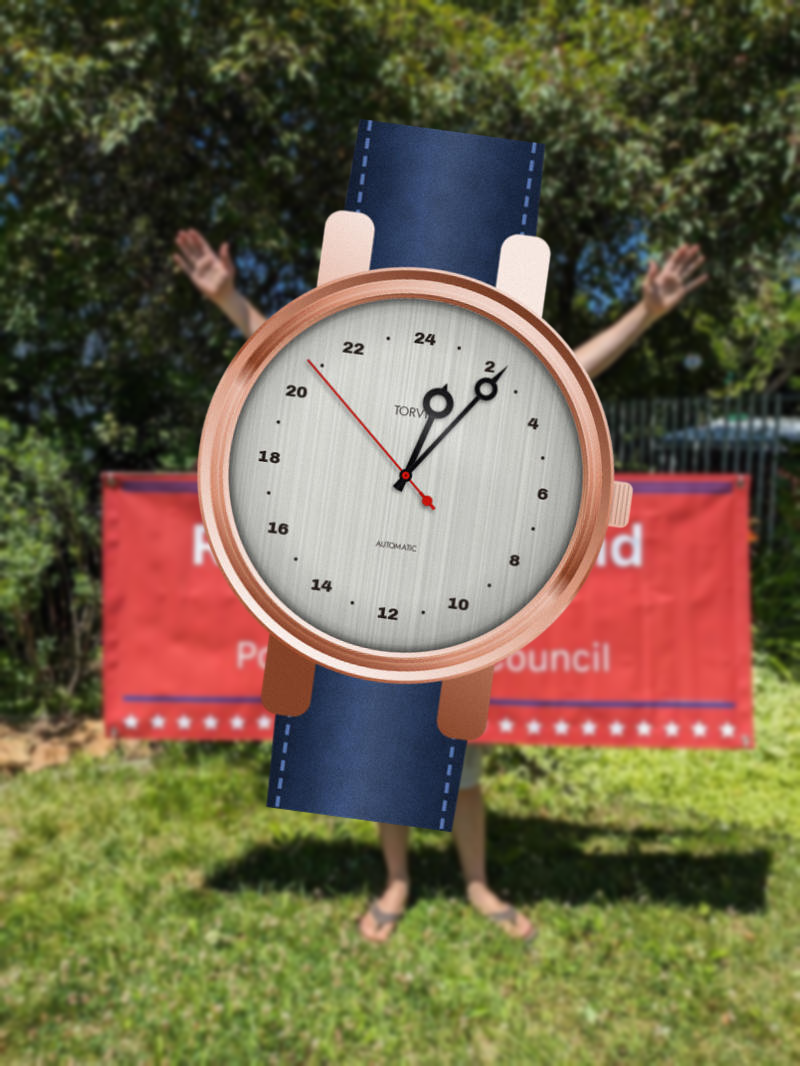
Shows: 1:05:52
